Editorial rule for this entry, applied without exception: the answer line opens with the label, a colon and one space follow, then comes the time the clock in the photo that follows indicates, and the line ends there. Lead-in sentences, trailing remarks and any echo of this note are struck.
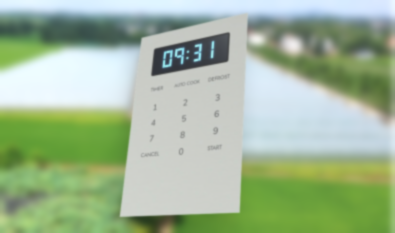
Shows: 9:31
